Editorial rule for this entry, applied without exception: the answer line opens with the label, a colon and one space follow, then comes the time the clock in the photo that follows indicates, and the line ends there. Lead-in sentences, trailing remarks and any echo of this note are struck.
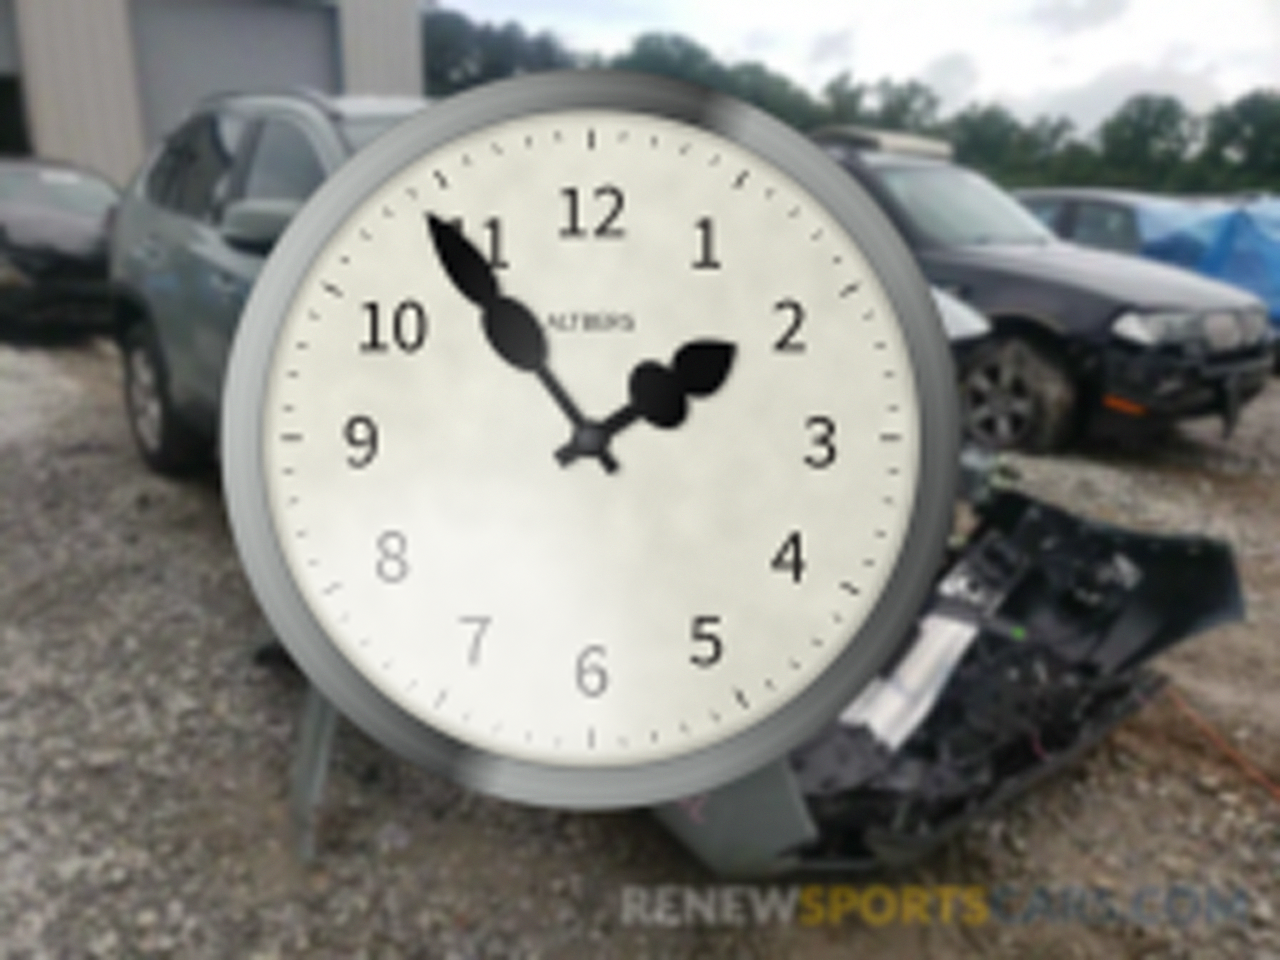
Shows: 1:54
